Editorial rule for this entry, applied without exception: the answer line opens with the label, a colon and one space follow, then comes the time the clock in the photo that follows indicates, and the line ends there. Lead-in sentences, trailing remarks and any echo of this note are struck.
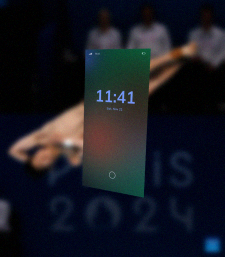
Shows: 11:41
